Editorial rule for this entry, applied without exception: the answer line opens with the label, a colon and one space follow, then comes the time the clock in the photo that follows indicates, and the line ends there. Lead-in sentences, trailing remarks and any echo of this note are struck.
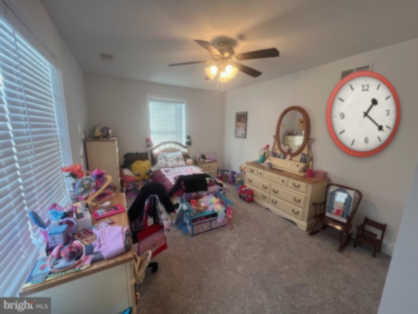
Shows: 1:22
